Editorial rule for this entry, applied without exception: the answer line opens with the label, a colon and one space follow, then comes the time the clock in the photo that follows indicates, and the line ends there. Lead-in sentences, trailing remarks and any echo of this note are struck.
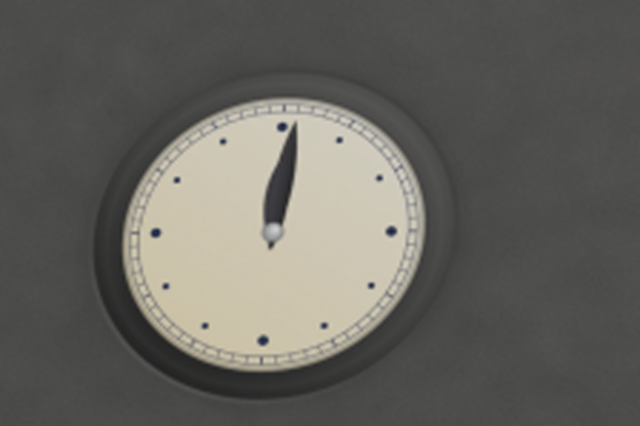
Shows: 12:01
